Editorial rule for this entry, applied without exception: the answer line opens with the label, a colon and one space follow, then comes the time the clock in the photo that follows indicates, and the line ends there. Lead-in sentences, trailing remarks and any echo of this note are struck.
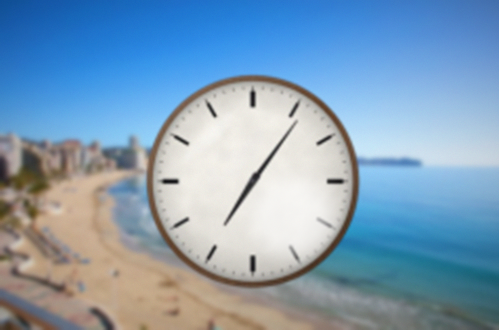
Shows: 7:06
